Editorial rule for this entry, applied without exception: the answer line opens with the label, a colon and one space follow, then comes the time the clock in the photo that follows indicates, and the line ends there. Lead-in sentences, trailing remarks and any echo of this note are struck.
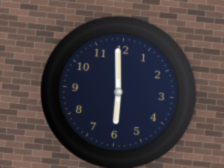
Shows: 5:59
